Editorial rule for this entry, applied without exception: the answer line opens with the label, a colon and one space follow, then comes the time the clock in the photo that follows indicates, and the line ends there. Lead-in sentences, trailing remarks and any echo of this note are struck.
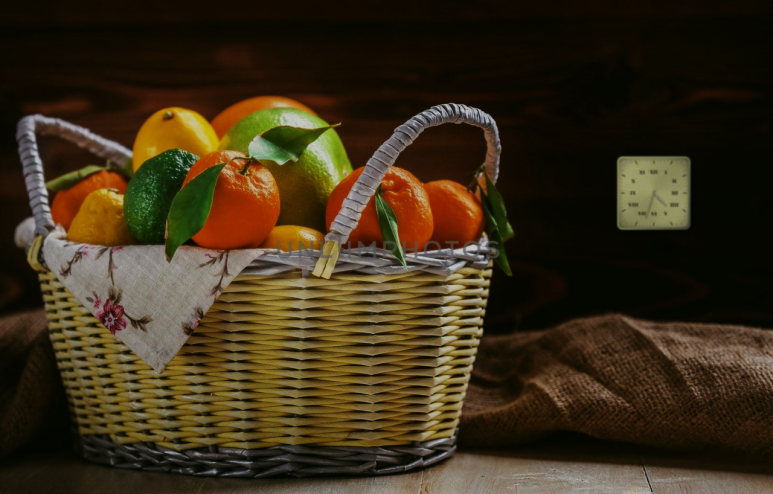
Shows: 4:33
